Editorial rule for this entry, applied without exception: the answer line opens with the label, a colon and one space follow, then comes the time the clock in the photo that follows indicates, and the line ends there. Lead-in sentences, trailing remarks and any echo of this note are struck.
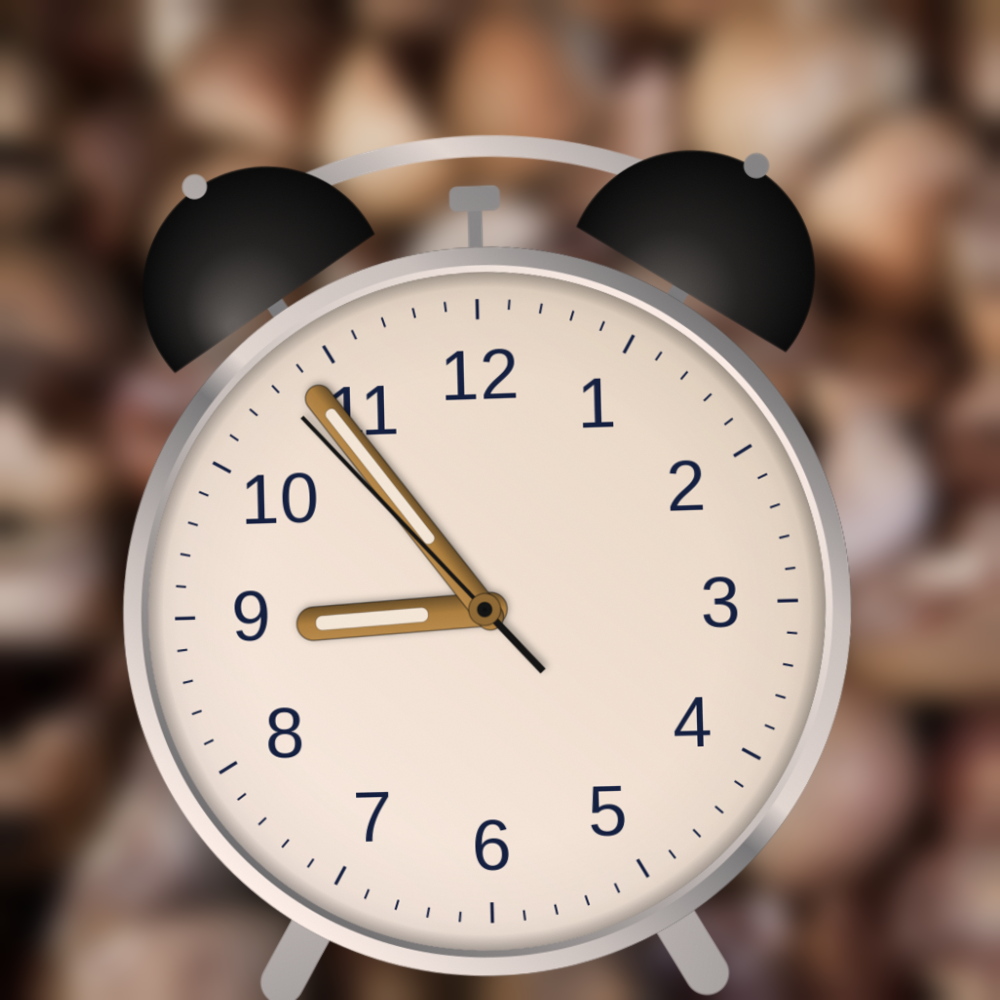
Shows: 8:53:53
